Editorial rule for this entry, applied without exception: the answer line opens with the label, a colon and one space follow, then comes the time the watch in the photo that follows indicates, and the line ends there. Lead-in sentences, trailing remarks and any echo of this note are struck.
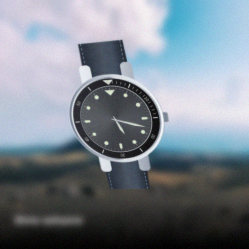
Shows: 5:18
